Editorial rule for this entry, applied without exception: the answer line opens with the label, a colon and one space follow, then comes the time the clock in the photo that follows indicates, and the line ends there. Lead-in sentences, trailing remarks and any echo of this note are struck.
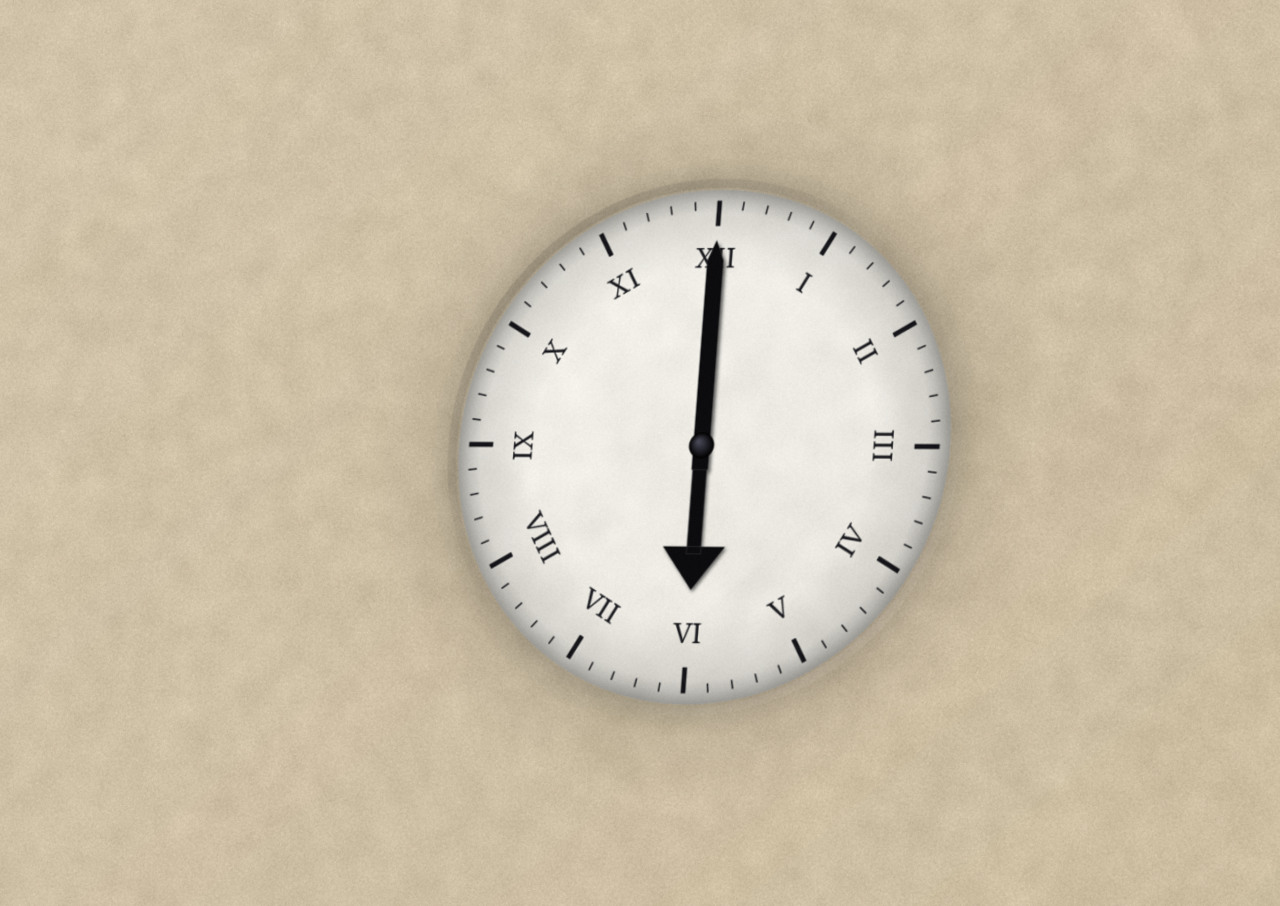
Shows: 6:00
